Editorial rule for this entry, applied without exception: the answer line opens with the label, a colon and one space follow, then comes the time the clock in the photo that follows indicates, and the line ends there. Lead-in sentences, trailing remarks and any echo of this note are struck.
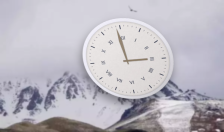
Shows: 2:59
